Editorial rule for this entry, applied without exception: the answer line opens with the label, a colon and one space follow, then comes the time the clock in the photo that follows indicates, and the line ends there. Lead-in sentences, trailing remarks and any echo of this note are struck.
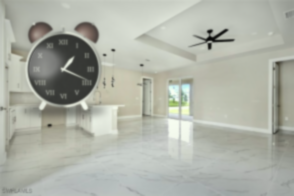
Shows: 1:19
